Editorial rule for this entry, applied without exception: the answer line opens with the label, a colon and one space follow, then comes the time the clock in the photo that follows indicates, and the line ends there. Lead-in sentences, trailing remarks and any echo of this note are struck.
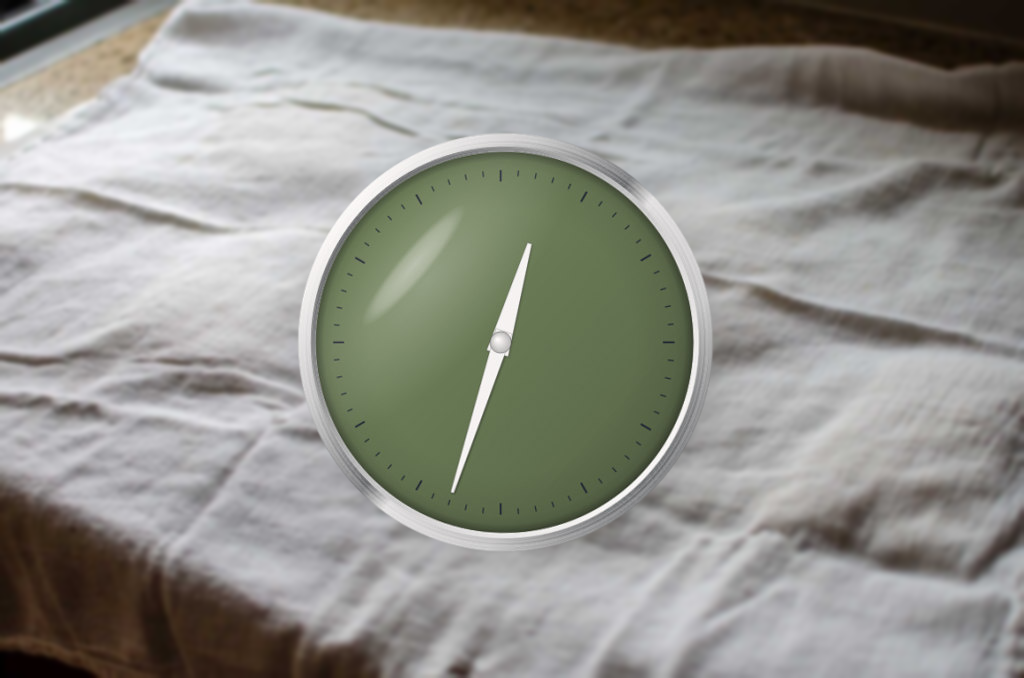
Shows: 12:33
